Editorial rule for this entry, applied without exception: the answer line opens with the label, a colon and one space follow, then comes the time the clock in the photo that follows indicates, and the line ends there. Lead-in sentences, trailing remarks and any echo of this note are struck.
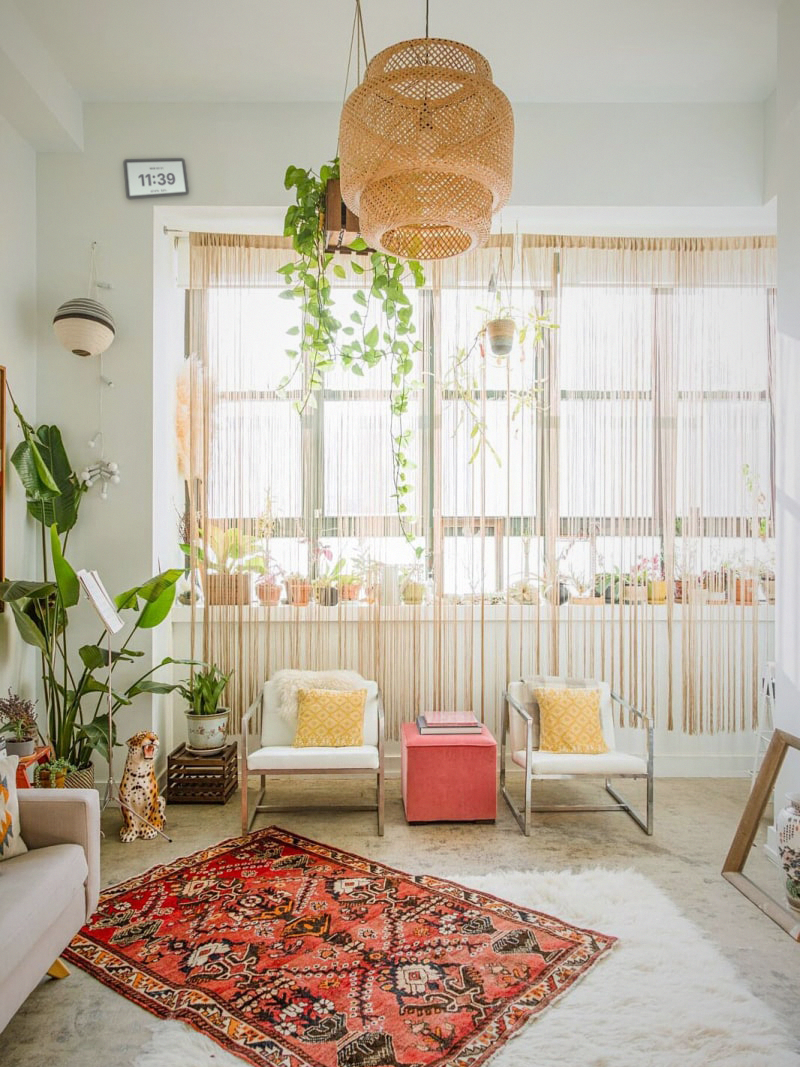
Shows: 11:39
